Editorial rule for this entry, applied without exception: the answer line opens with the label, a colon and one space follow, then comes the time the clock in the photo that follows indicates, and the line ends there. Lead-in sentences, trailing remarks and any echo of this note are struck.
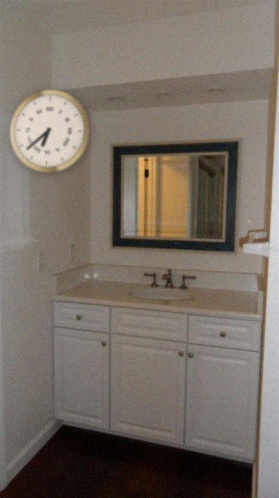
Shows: 6:38
